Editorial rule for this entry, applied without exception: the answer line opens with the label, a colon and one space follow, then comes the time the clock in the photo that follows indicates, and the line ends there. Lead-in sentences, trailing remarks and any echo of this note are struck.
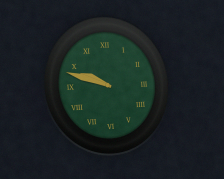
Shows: 9:48
